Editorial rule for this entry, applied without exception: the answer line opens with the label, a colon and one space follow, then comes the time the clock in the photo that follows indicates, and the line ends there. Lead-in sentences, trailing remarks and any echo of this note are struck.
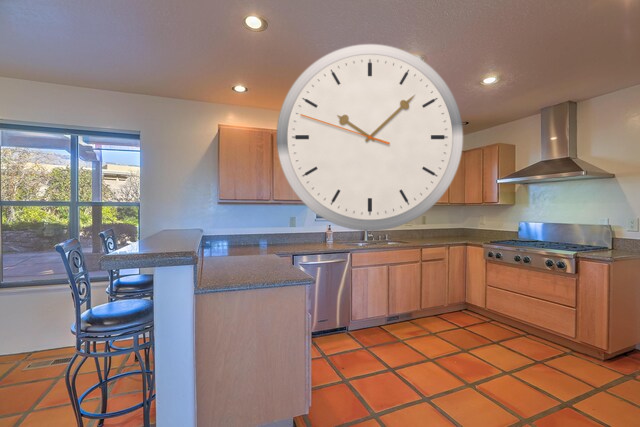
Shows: 10:07:48
